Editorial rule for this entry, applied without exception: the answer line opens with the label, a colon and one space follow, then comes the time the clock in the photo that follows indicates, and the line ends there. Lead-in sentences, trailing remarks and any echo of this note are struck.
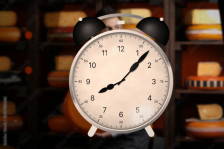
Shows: 8:07
